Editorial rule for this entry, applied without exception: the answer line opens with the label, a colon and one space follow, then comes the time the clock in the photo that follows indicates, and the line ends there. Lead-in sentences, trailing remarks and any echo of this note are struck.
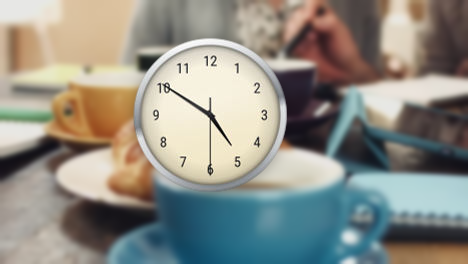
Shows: 4:50:30
